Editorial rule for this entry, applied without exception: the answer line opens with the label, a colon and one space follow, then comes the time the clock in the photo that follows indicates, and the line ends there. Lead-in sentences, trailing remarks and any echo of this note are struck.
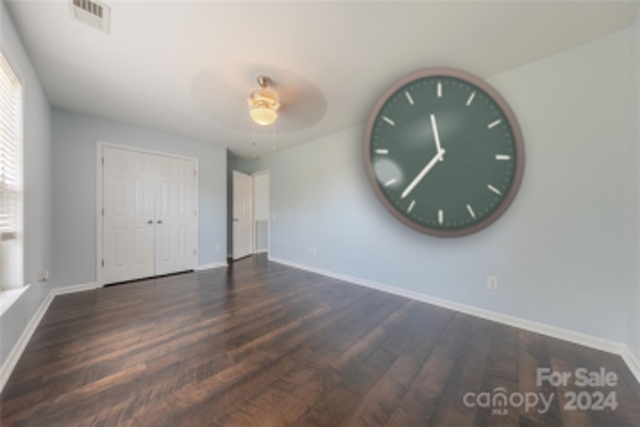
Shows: 11:37
